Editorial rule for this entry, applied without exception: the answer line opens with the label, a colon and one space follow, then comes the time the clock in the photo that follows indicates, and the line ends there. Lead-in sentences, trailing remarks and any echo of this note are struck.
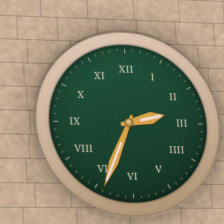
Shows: 2:34
